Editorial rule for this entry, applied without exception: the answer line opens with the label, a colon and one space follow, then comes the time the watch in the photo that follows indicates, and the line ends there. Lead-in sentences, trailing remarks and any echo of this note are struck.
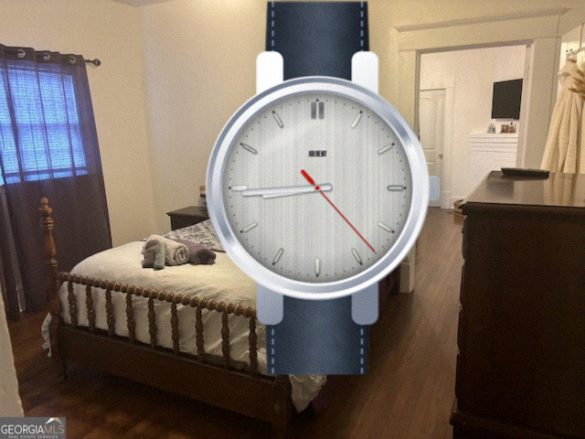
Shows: 8:44:23
